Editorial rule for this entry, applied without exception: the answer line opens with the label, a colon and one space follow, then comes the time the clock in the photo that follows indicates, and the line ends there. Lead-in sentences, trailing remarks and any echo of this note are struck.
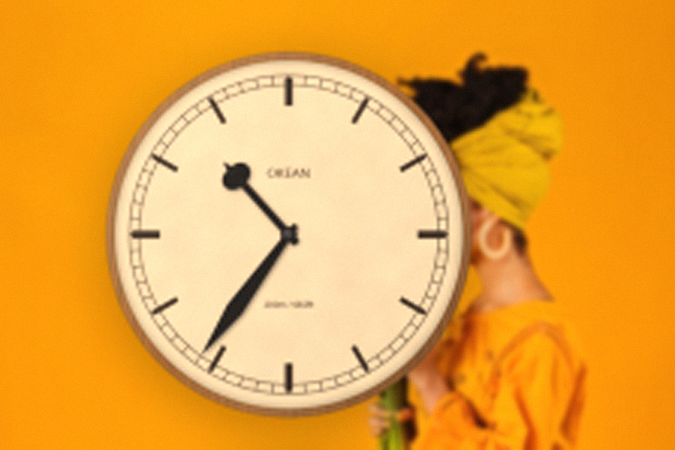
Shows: 10:36
